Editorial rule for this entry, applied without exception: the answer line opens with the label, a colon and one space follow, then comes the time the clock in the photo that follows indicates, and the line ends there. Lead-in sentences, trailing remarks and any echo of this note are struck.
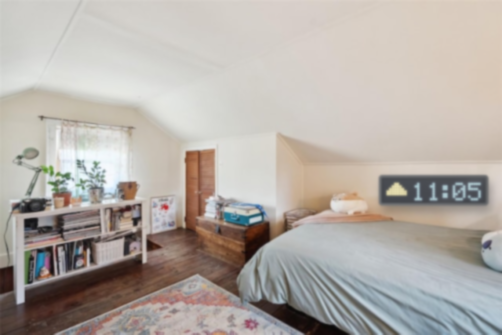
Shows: 11:05
